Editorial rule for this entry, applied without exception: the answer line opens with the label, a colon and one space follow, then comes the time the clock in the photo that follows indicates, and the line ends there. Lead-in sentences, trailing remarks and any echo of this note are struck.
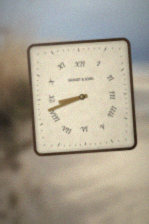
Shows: 8:42
